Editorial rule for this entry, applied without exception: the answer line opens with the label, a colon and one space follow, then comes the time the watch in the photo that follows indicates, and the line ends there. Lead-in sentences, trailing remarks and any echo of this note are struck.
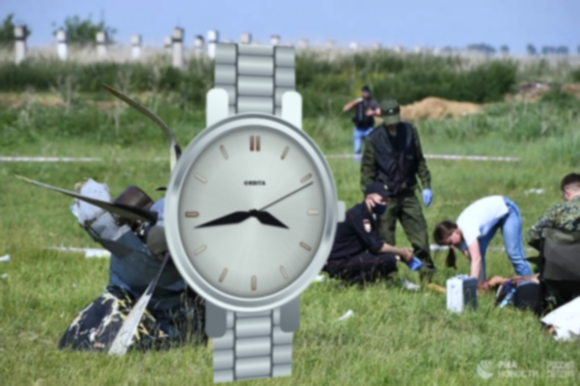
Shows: 3:43:11
